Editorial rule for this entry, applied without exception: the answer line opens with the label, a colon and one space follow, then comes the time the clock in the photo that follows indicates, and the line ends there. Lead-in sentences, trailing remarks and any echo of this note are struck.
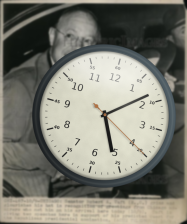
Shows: 5:08:20
